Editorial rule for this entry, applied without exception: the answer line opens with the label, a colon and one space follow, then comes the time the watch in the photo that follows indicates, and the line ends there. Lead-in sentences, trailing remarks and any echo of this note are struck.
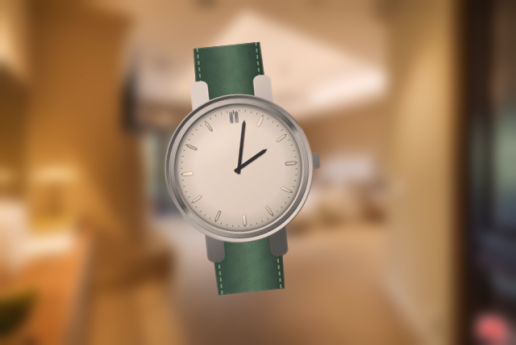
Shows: 2:02
